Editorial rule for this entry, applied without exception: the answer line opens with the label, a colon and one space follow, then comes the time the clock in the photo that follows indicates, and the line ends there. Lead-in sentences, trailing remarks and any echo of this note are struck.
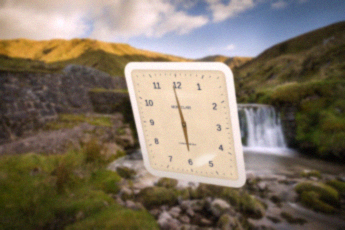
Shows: 5:59
